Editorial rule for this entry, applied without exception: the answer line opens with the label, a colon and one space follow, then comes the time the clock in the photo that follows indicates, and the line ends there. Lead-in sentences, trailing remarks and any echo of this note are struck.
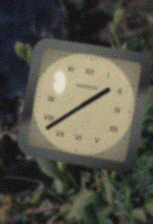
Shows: 1:38
